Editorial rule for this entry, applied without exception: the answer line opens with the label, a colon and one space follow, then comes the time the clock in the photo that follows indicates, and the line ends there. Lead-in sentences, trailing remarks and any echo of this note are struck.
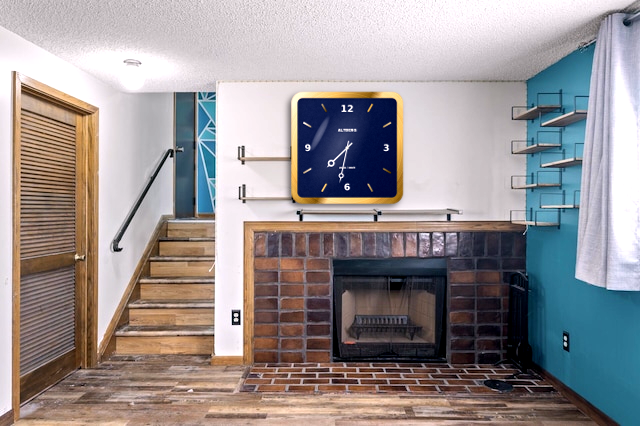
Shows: 7:32
